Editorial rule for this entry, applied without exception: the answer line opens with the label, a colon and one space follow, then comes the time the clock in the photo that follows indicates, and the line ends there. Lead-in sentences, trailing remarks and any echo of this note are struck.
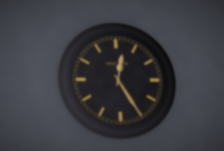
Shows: 12:25
